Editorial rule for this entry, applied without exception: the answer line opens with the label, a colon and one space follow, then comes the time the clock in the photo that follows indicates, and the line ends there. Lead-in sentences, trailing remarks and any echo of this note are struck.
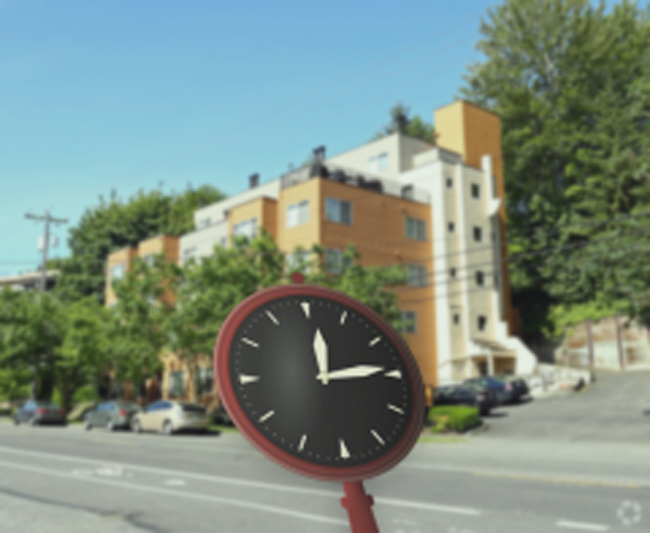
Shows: 12:14
